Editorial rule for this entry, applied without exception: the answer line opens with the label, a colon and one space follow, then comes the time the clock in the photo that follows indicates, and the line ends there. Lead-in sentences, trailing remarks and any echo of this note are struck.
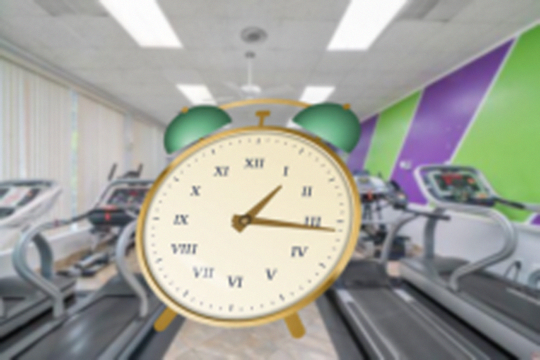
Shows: 1:16
